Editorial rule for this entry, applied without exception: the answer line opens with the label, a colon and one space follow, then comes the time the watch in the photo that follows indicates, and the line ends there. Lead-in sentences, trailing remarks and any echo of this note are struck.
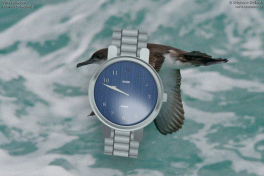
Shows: 9:48
